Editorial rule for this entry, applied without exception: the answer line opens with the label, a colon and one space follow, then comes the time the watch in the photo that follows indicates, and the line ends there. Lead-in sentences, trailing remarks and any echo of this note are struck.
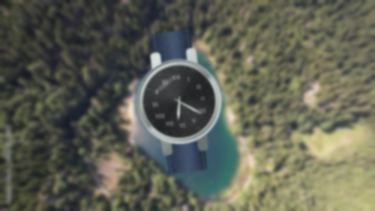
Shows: 6:21
